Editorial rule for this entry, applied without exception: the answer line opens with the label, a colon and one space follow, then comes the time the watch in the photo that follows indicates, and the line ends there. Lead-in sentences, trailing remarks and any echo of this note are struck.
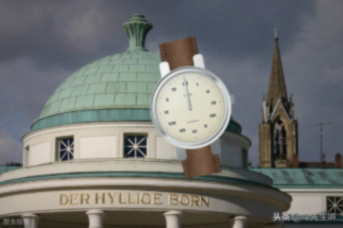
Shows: 12:00
